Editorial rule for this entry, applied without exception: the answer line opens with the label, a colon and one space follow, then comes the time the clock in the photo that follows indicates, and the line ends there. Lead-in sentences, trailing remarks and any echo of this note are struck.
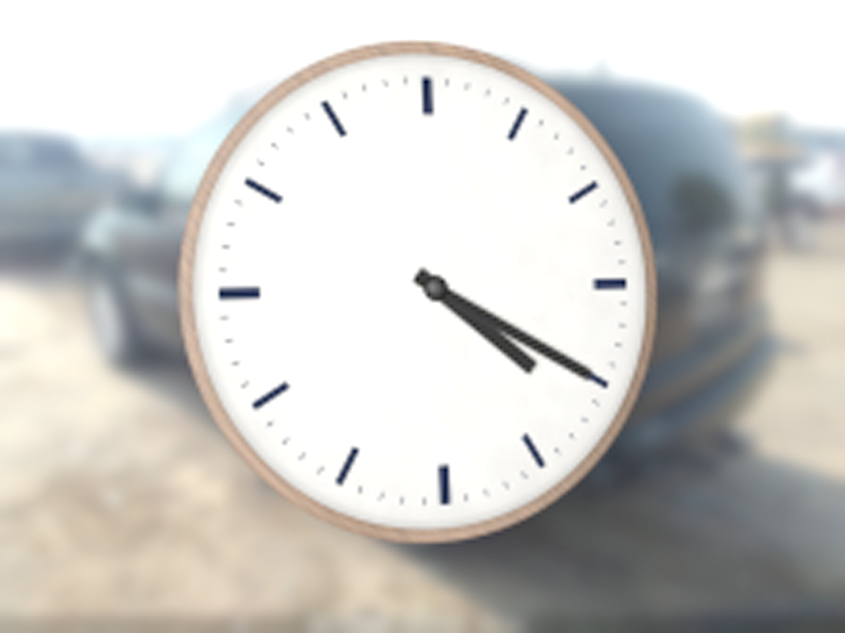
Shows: 4:20
